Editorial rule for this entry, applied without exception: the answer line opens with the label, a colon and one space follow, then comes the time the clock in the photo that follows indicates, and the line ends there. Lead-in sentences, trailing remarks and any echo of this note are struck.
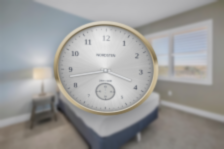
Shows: 3:43
